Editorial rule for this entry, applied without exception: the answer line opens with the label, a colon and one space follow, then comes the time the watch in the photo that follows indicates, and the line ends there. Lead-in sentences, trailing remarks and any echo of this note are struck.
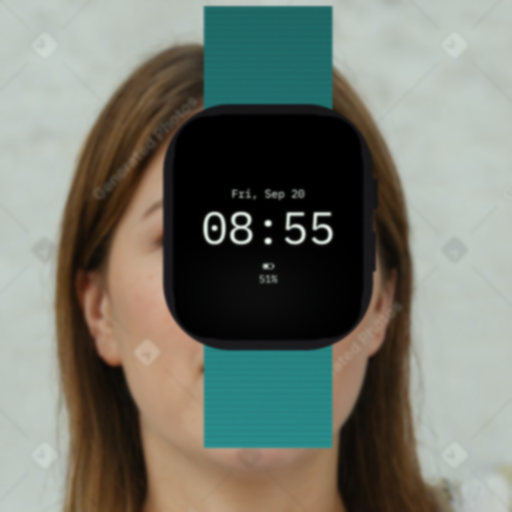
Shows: 8:55
